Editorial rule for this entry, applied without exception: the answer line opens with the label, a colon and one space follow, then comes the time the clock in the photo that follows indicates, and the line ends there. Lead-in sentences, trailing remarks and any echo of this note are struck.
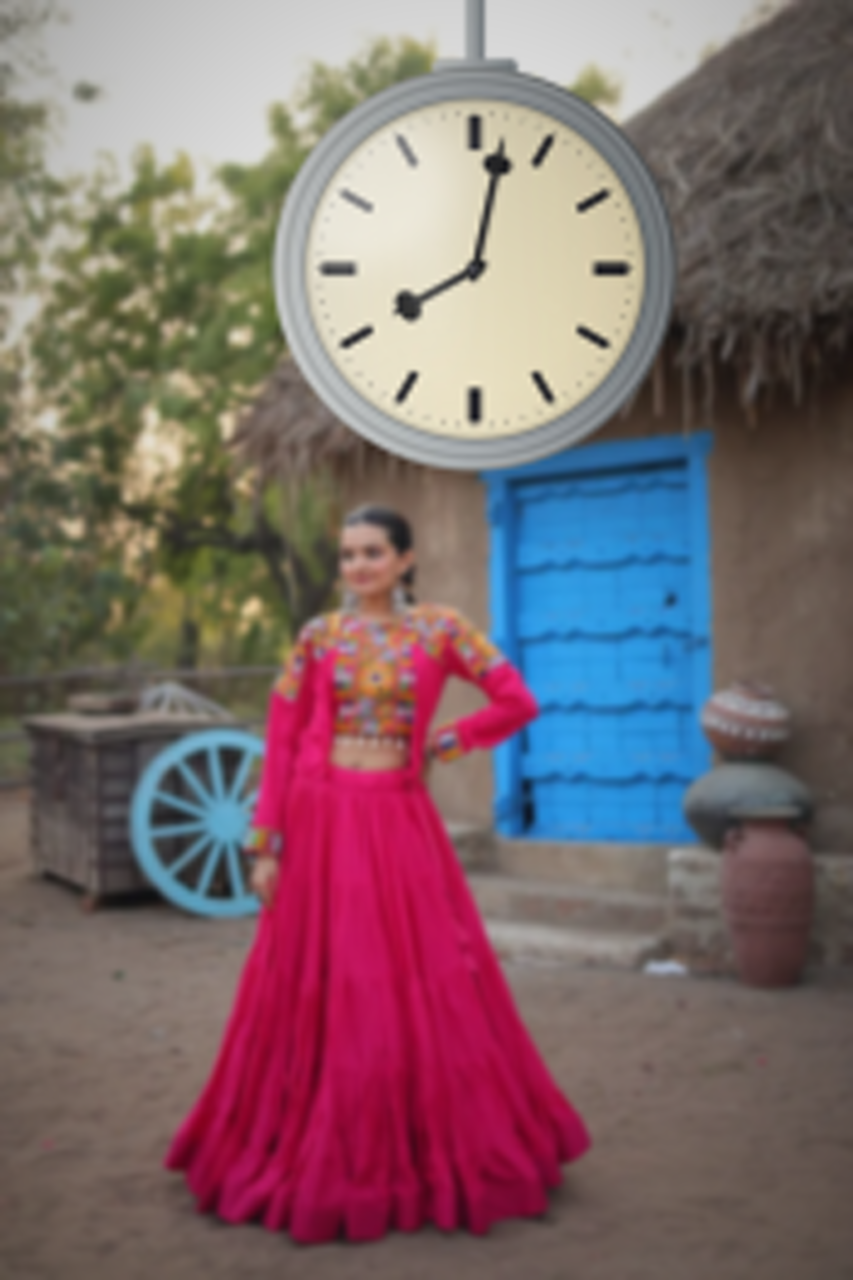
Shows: 8:02
